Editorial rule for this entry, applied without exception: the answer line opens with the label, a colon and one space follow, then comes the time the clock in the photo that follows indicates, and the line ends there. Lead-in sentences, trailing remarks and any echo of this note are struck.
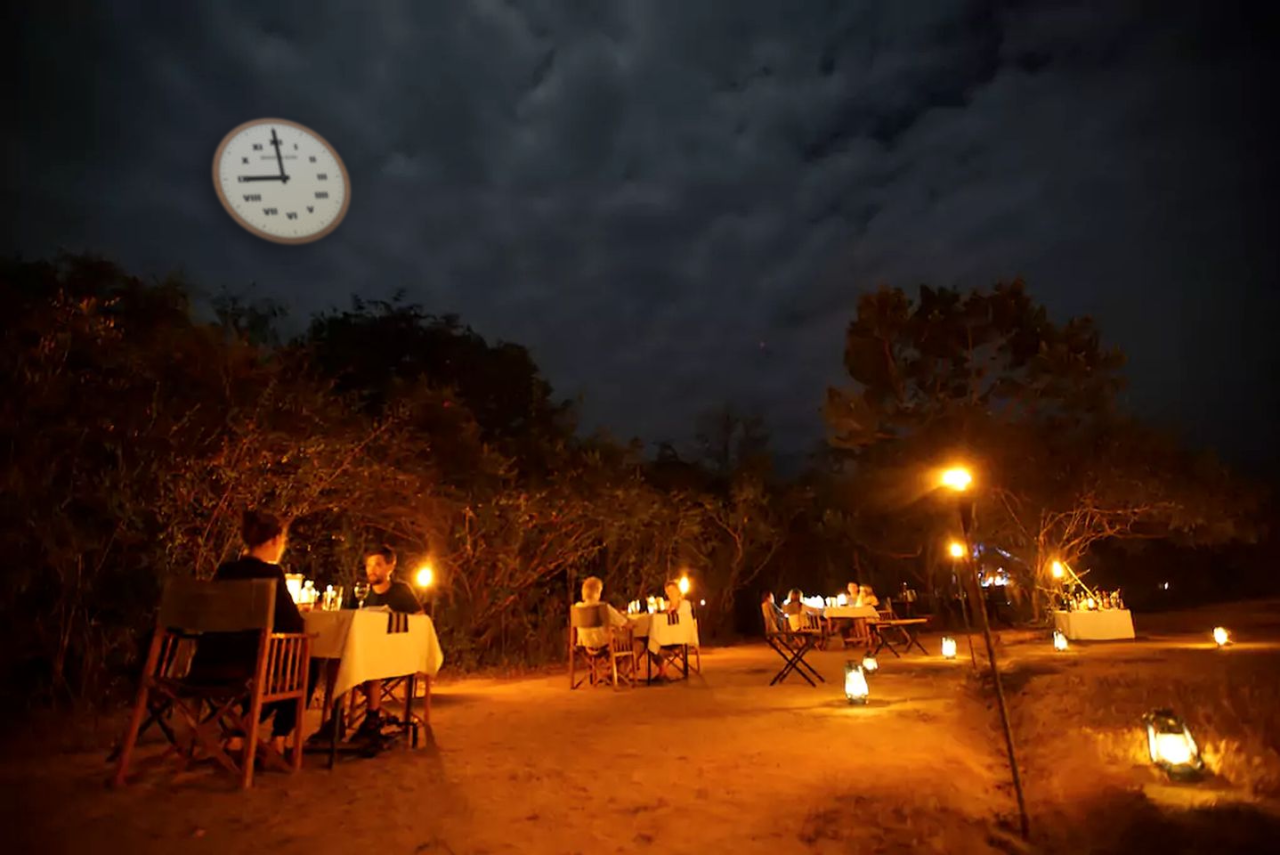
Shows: 9:00
